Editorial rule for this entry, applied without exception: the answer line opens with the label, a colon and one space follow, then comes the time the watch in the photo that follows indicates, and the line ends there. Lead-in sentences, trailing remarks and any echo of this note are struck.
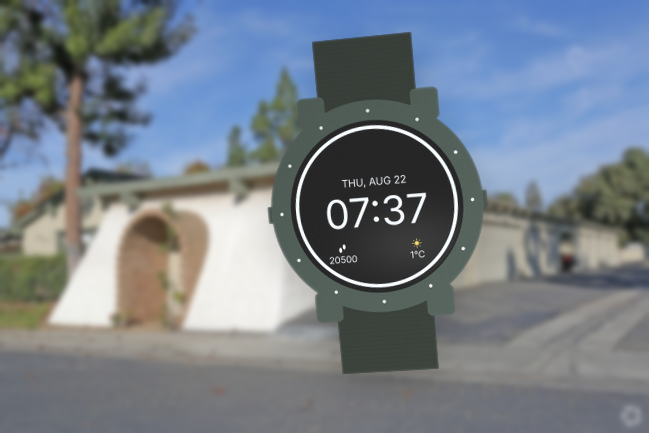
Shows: 7:37
